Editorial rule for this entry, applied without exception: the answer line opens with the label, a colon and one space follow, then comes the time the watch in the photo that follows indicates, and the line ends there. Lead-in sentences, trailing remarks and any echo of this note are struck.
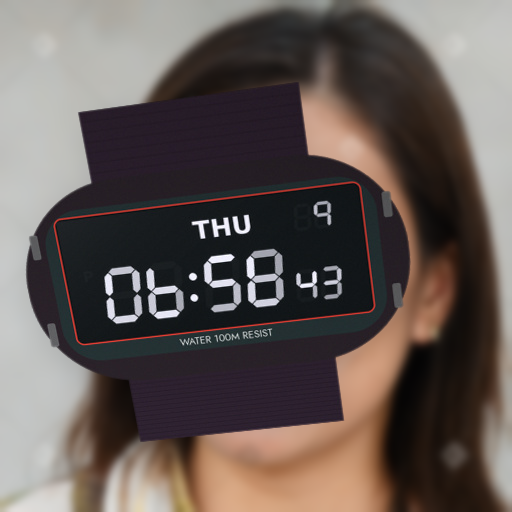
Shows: 6:58:43
